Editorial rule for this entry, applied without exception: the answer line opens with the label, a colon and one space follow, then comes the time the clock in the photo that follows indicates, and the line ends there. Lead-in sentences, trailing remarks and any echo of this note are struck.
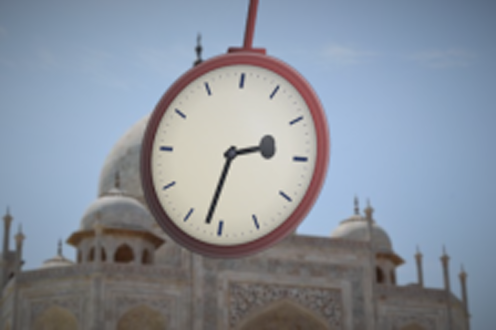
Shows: 2:32
